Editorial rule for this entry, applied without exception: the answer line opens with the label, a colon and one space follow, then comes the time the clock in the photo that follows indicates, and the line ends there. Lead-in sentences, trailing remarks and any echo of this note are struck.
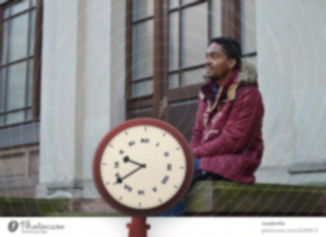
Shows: 9:39
